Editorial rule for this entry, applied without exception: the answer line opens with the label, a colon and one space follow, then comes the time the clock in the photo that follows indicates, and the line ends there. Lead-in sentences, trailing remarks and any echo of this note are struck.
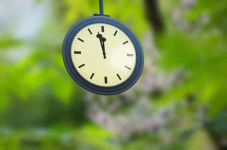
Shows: 11:58
